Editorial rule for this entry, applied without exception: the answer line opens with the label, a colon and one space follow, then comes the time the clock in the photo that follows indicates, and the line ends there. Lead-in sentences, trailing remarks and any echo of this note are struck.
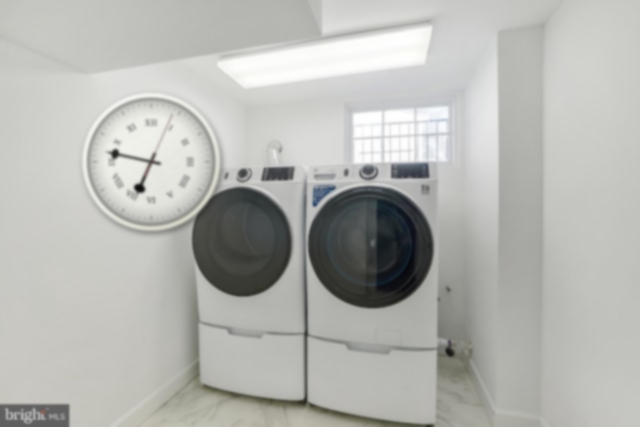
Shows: 6:47:04
